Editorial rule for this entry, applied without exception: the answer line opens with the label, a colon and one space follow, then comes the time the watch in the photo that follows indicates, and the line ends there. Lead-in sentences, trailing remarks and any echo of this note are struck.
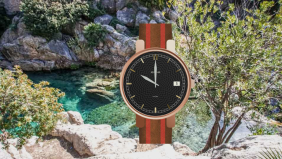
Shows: 10:00
